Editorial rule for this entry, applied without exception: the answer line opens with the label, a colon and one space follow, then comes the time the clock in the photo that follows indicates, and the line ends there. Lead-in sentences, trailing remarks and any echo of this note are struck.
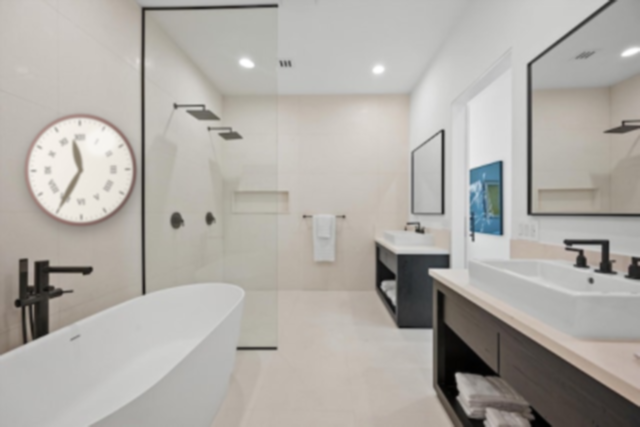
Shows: 11:35
